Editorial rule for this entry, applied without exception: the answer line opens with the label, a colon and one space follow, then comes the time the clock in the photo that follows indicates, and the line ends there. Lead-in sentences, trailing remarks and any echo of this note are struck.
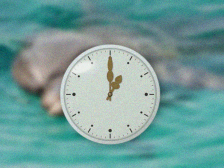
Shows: 1:00
